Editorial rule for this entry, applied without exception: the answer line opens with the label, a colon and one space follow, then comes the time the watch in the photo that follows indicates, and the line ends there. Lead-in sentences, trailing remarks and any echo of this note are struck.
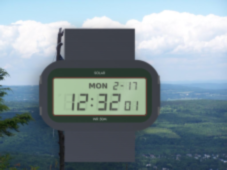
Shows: 12:32:01
